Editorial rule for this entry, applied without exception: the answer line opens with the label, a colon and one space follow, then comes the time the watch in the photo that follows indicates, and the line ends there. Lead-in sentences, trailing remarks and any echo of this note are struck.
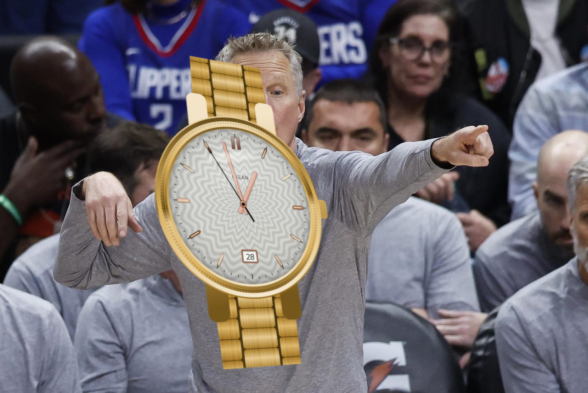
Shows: 12:57:55
